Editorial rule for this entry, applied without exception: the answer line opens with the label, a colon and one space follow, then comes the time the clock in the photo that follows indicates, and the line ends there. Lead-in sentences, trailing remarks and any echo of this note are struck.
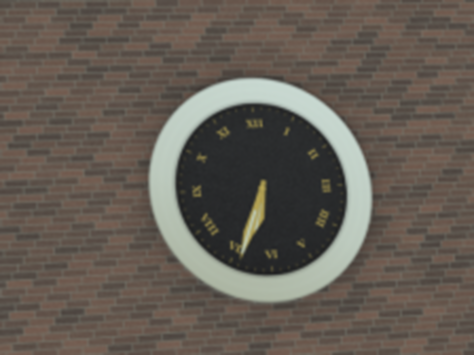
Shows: 6:34
